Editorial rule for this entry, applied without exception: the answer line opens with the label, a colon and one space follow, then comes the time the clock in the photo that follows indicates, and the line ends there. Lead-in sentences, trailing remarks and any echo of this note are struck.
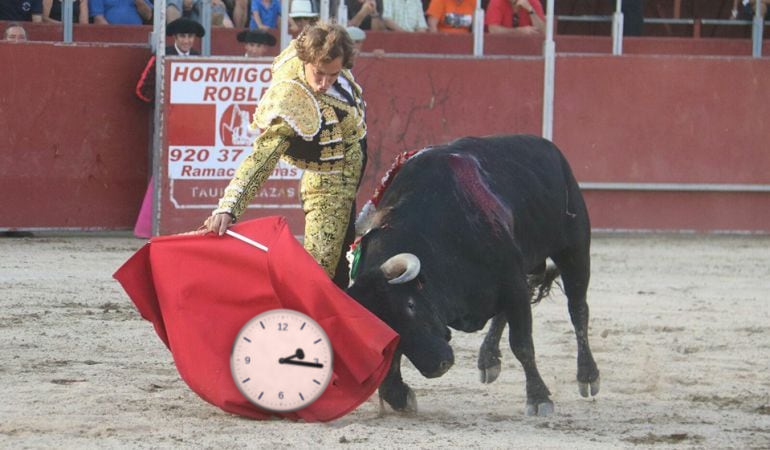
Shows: 2:16
